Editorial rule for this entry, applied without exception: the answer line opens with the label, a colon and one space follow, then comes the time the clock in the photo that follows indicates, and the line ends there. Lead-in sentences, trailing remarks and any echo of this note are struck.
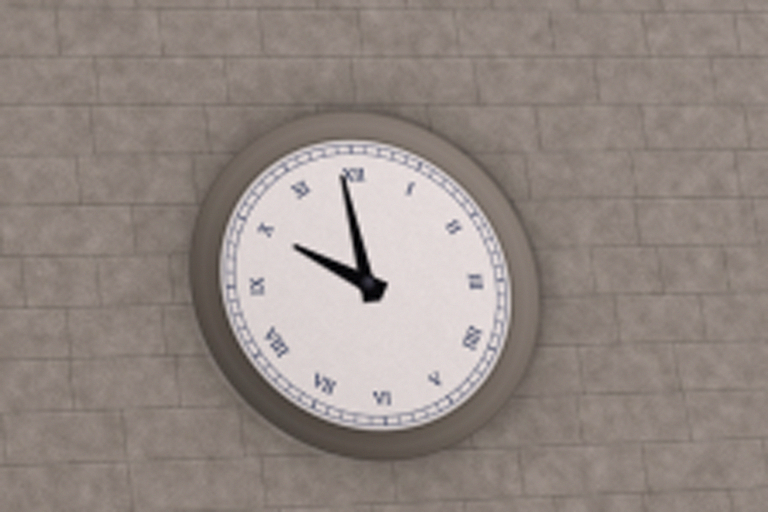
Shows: 9:59
